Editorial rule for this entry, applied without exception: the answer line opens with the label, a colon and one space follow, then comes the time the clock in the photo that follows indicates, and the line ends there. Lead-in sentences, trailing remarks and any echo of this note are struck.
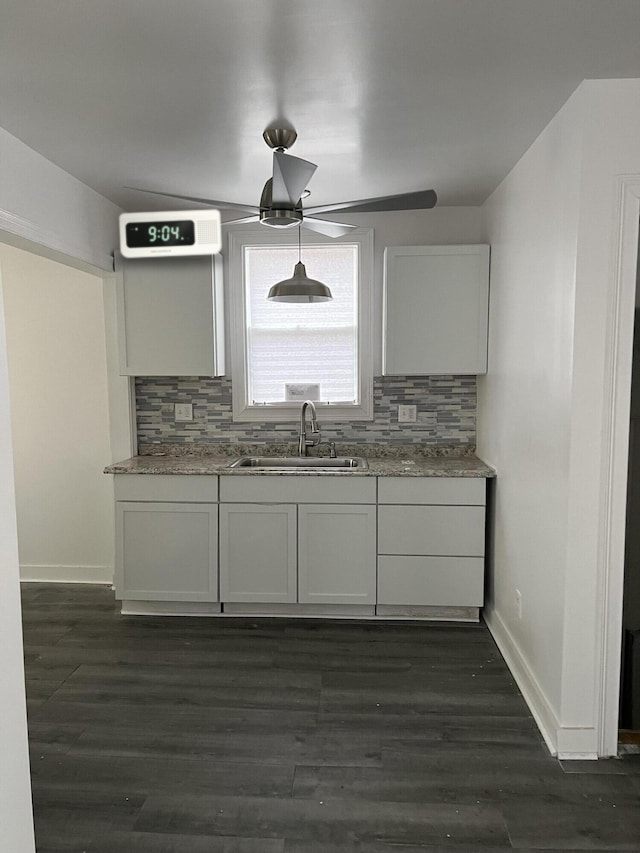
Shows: 9:04
